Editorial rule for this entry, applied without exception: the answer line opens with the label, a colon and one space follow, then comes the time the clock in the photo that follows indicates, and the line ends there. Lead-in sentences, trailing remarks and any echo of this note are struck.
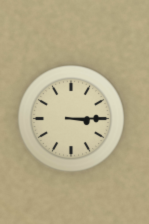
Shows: 3:15
